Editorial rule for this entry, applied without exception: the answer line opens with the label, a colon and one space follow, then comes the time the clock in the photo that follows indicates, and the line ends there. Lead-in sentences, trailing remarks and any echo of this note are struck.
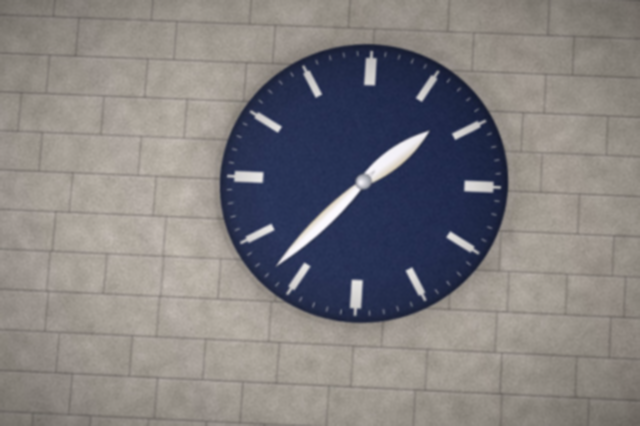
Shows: 1:37
